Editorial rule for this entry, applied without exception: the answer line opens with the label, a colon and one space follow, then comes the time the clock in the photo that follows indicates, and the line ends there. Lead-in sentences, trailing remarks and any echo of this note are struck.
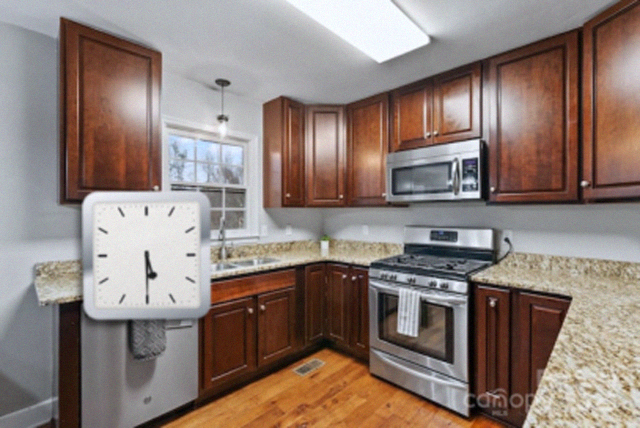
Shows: 5:30
